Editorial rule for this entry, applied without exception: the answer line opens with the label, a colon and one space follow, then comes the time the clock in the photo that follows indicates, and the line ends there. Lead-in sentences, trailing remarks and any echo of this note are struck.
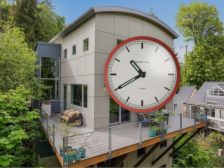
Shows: 10:40
